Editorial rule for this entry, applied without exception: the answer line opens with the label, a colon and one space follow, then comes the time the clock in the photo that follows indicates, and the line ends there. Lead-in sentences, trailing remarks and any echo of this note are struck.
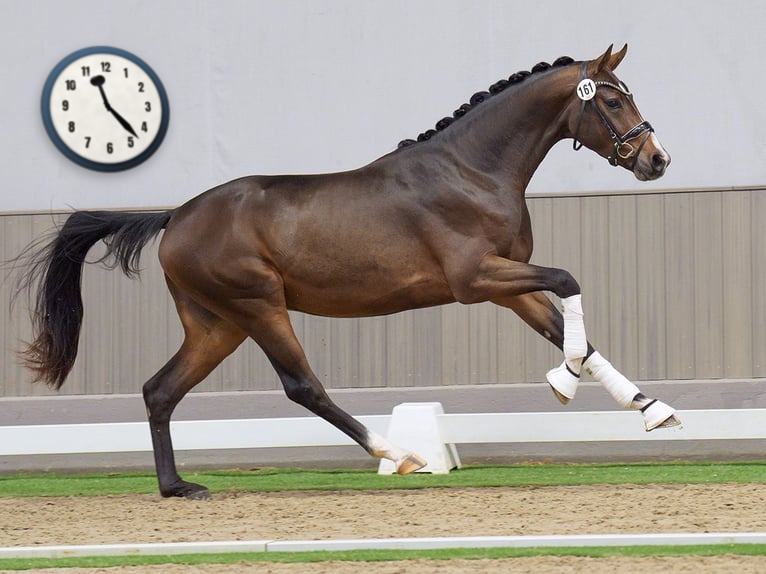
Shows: 11:23
